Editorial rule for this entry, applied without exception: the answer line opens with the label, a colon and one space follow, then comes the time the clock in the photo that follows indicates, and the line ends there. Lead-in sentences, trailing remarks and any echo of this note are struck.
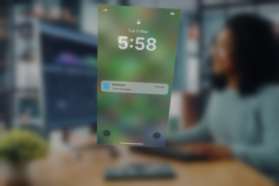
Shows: 5:58
